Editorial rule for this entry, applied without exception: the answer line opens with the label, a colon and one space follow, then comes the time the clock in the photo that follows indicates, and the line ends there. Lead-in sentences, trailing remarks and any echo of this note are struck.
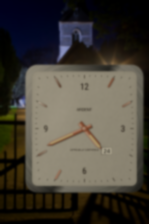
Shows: 4:41
